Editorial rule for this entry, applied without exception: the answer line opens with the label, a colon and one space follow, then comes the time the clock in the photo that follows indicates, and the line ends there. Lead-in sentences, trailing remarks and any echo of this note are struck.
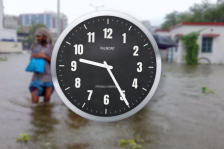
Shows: 9:25
